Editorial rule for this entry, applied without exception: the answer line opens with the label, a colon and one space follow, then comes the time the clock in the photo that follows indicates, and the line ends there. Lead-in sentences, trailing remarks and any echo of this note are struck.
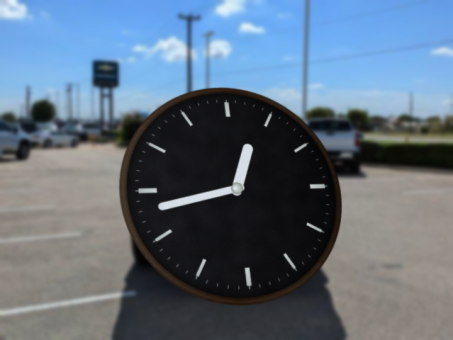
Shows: 12:43
